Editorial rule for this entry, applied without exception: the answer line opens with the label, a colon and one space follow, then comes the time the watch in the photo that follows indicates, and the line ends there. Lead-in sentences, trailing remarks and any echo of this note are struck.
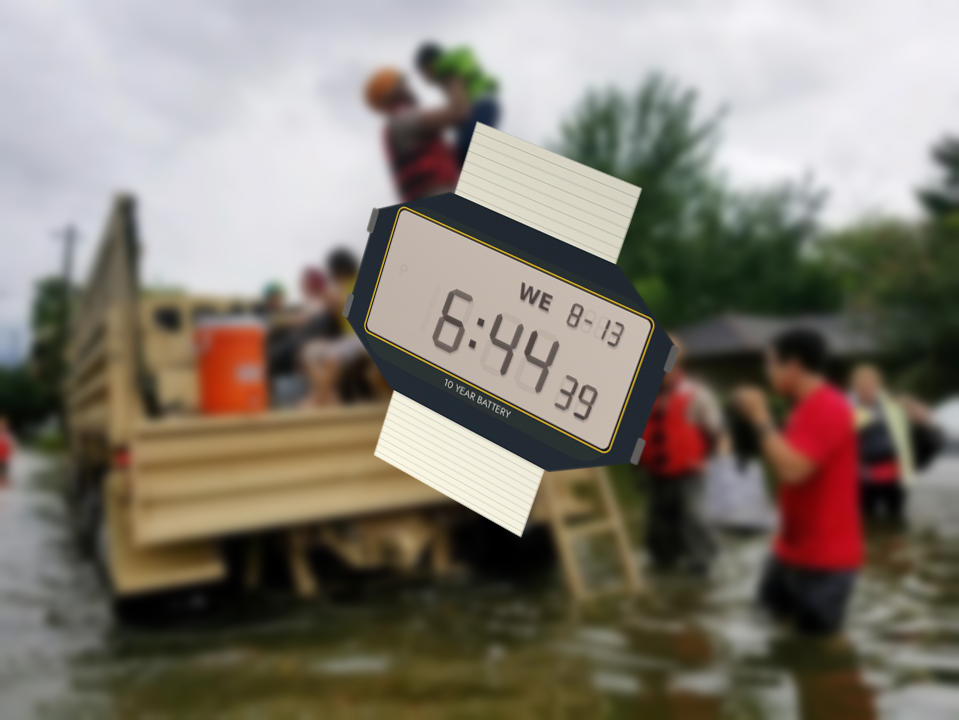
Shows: 6:44:39
